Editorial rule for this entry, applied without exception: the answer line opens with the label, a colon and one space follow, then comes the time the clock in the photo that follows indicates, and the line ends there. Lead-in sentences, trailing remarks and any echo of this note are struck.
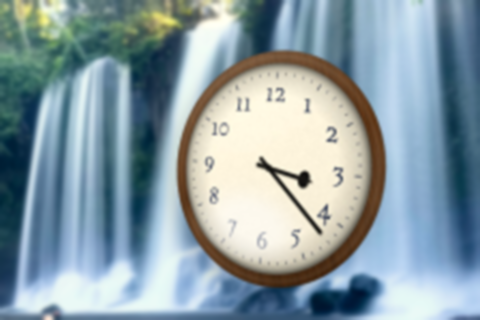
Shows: 3:22
